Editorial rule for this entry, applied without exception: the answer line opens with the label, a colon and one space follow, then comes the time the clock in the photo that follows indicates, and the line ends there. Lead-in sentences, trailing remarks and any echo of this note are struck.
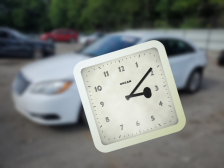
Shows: 3:09
